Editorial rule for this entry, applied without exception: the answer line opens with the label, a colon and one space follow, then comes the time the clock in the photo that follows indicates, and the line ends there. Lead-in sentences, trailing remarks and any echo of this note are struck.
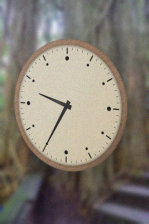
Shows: 9:35
